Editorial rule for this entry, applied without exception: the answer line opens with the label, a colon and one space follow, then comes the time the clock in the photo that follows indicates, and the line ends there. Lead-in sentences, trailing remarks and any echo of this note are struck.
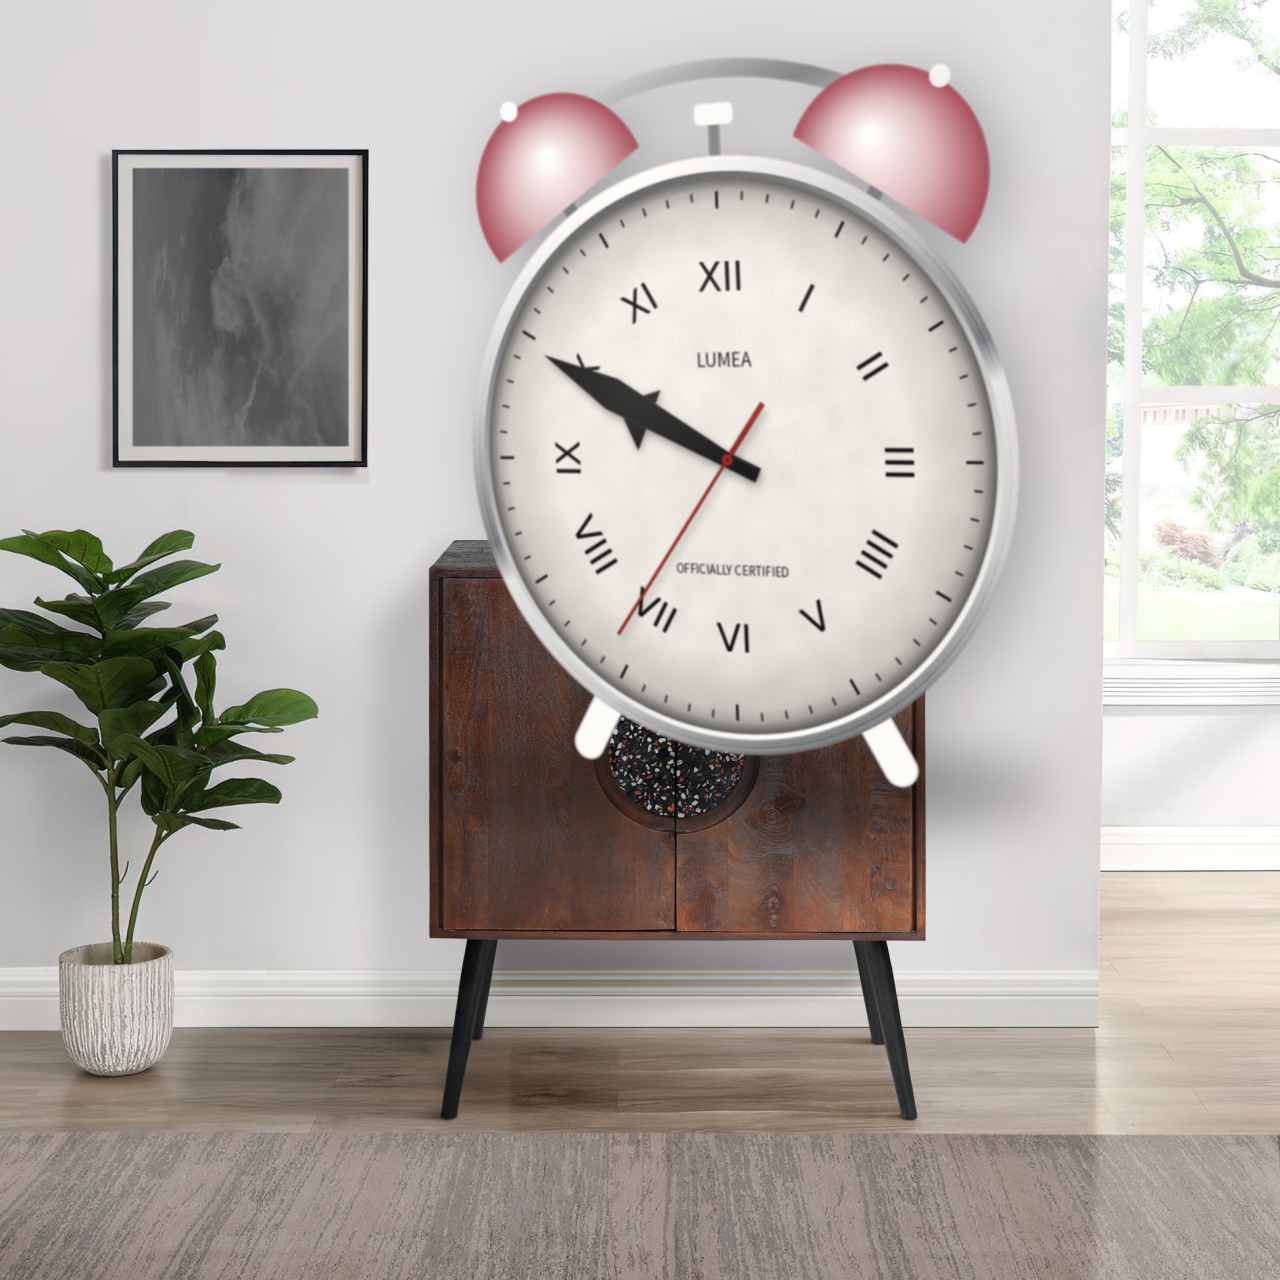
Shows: 9:49:36
